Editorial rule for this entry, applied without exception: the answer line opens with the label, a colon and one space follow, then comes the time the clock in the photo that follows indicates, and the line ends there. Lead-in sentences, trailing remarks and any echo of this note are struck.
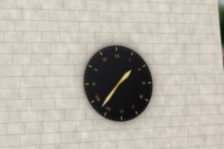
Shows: 1:37
